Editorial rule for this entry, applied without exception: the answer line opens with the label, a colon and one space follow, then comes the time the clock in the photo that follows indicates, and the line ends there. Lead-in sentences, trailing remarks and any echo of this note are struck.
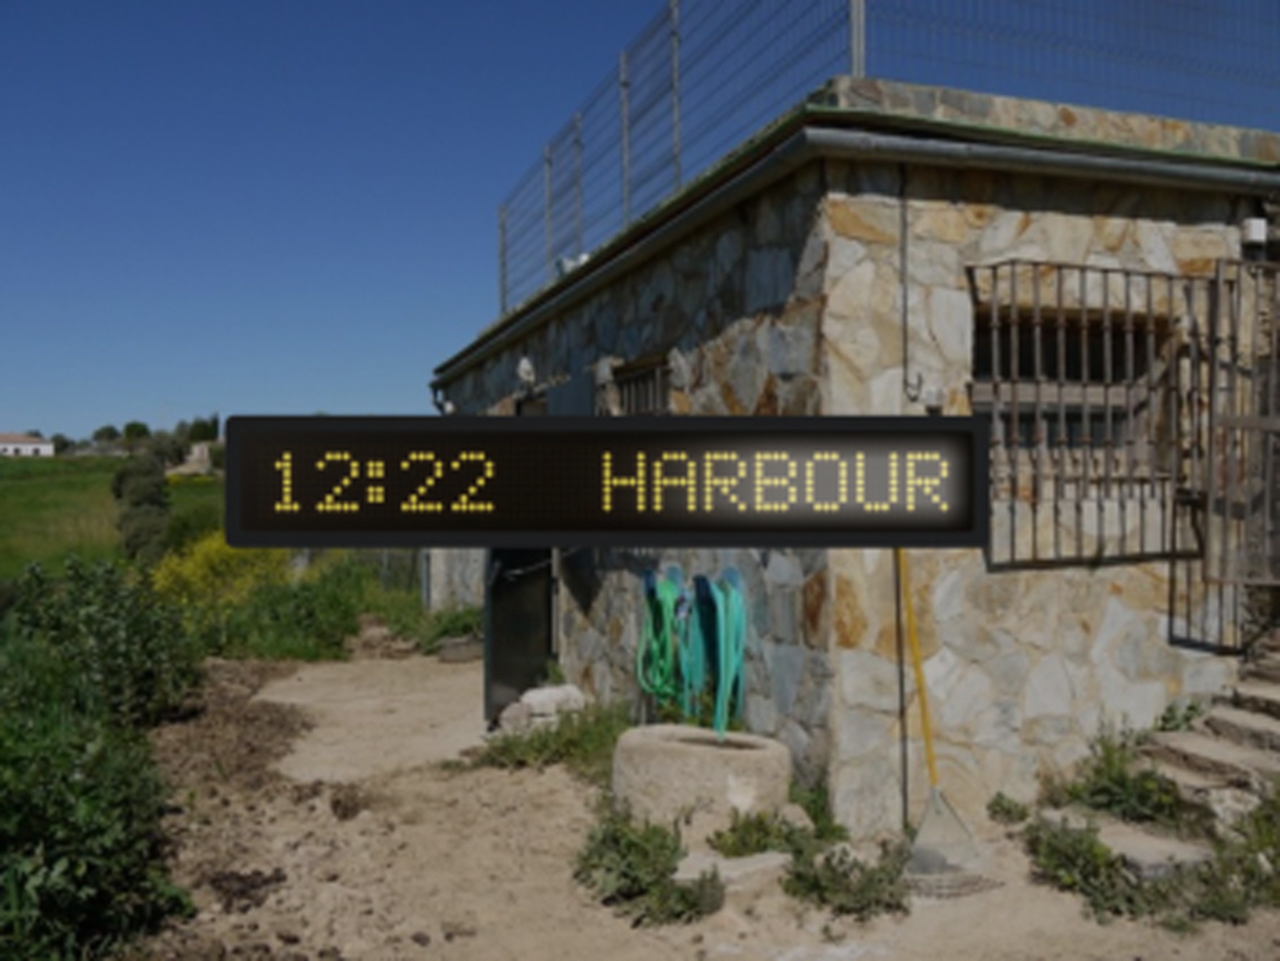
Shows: 12:22
